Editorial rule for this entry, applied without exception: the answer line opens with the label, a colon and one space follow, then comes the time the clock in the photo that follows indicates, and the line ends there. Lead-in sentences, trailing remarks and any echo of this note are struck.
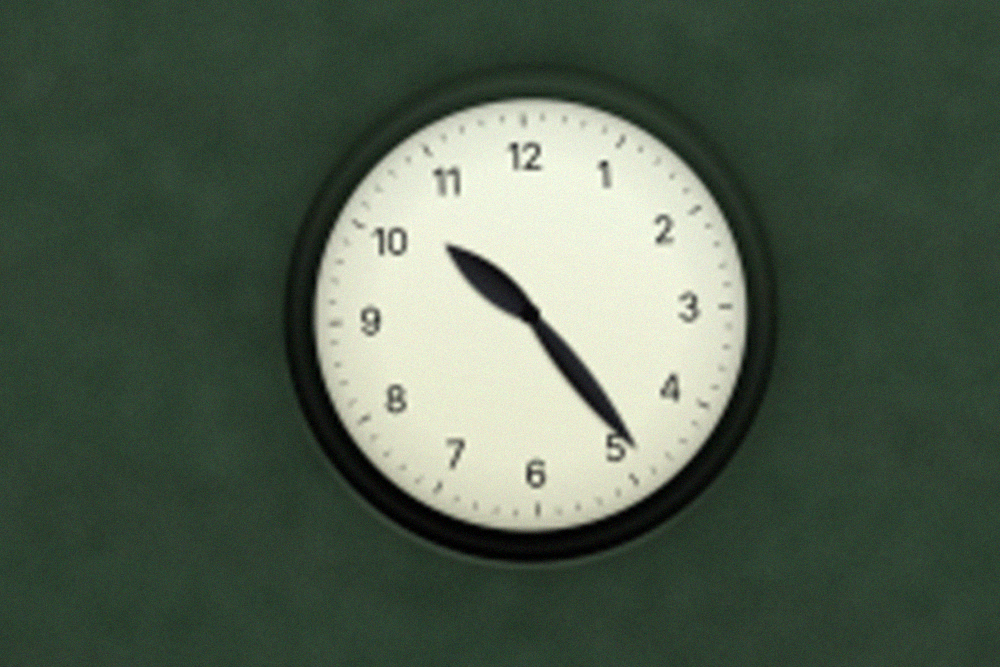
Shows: 10:24
